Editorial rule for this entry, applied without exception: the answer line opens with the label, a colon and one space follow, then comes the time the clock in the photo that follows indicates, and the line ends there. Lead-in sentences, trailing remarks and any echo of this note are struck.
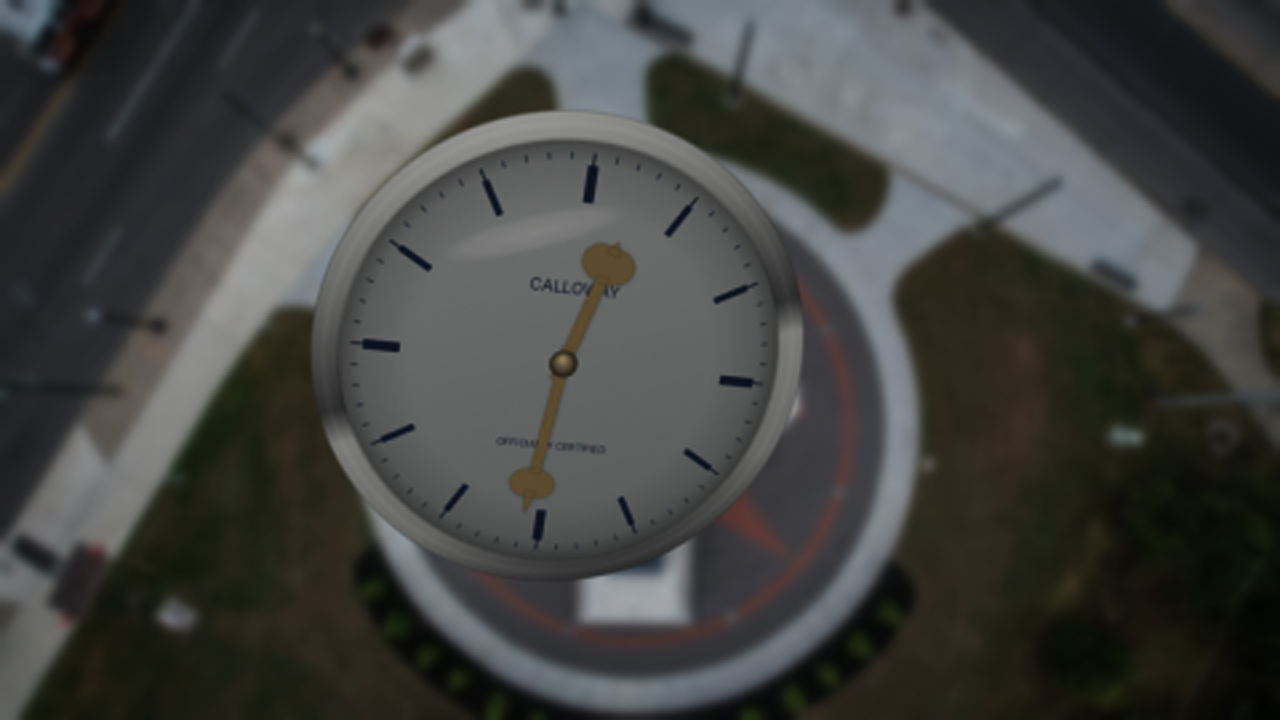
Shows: 12:31
